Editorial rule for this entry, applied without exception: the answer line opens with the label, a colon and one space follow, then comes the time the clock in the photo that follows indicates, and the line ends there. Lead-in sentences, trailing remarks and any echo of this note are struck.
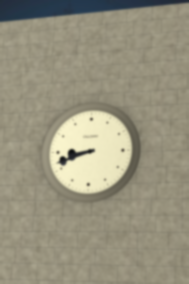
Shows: 8:42
